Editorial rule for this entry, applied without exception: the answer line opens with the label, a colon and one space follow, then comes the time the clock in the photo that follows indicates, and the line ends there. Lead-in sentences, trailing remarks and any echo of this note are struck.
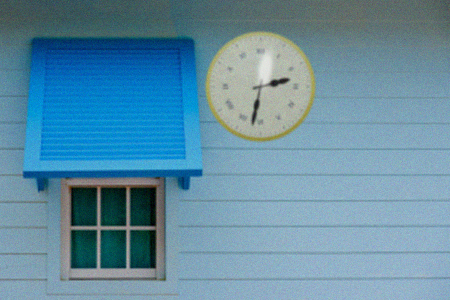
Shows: 2:32
